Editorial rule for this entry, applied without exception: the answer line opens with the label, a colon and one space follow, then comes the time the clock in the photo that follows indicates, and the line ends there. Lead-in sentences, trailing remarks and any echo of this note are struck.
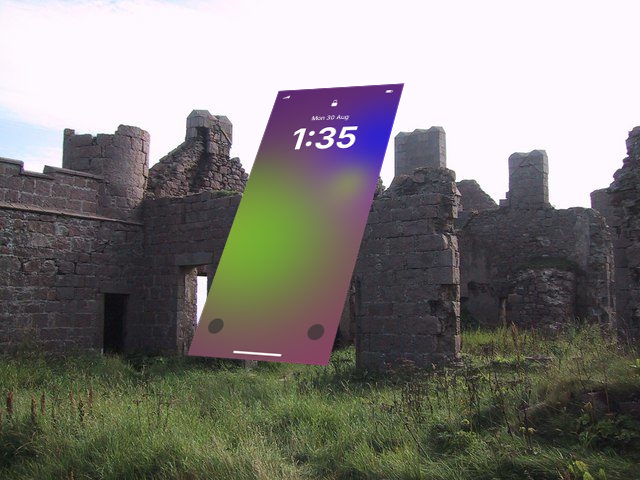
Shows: 1:35
